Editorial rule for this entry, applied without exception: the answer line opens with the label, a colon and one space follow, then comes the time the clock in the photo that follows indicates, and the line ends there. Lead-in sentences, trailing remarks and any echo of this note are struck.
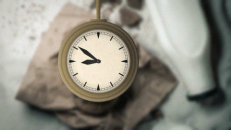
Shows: 8:51
